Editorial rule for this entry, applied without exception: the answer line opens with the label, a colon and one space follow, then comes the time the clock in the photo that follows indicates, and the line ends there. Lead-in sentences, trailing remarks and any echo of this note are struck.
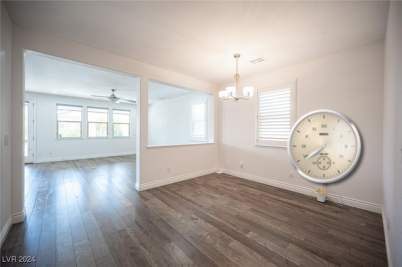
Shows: 7:39
